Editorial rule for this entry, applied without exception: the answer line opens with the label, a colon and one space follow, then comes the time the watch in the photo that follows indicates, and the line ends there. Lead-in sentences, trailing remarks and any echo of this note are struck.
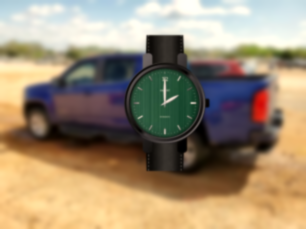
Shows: 2:00
